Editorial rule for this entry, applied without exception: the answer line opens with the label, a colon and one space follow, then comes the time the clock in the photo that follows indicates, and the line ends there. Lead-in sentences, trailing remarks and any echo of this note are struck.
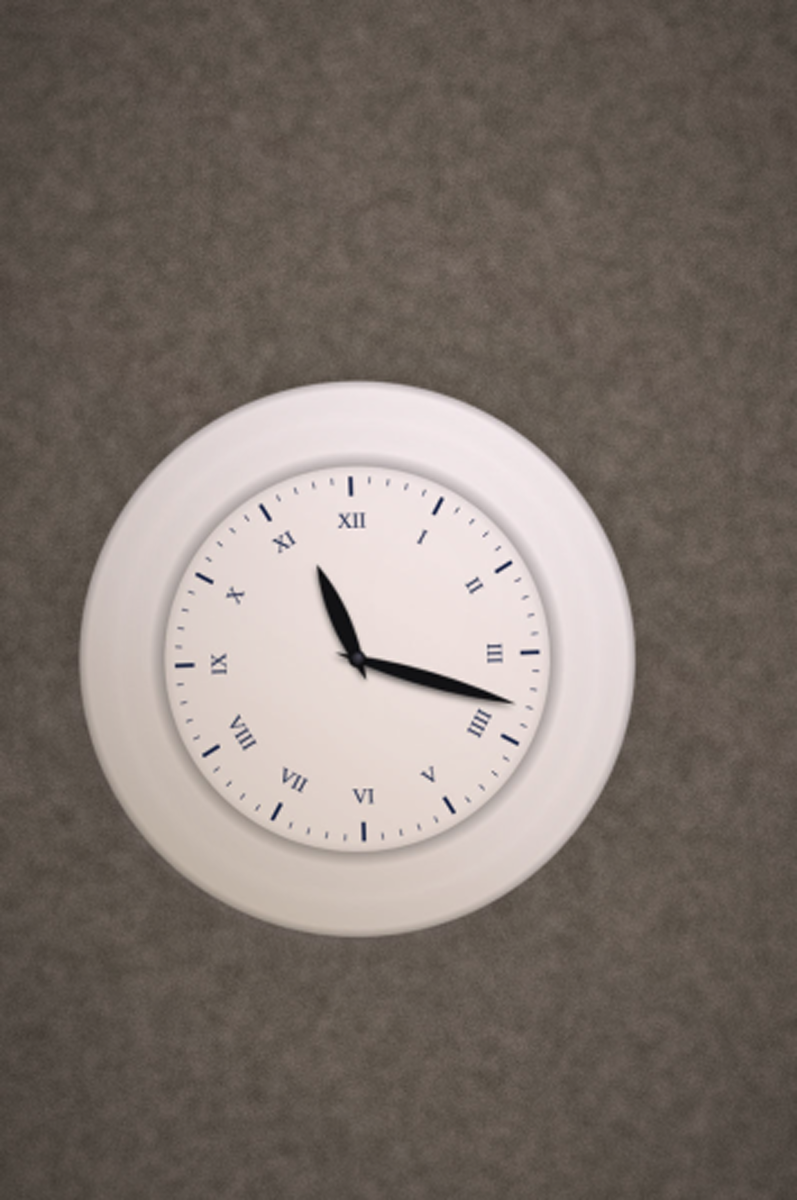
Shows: 11:18
